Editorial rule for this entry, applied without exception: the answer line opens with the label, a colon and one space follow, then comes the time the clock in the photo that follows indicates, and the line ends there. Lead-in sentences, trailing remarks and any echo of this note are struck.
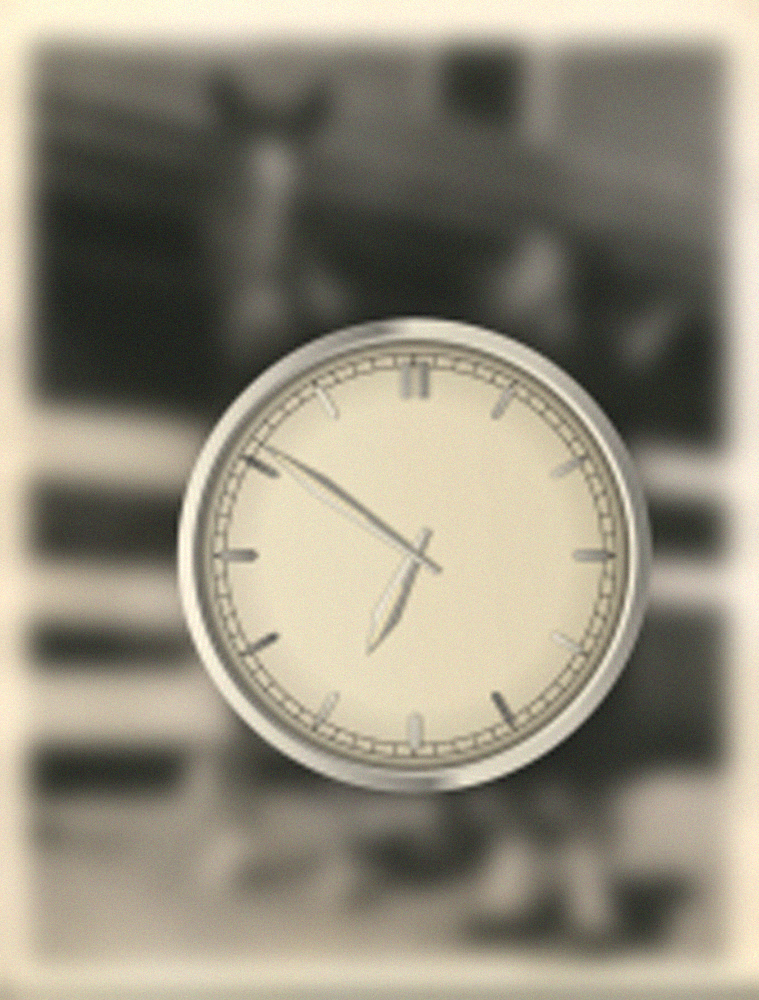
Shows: 6:51
